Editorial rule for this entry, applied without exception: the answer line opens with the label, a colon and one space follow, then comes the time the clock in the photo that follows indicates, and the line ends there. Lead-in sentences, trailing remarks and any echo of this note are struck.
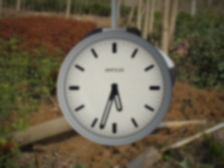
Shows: 5:33
